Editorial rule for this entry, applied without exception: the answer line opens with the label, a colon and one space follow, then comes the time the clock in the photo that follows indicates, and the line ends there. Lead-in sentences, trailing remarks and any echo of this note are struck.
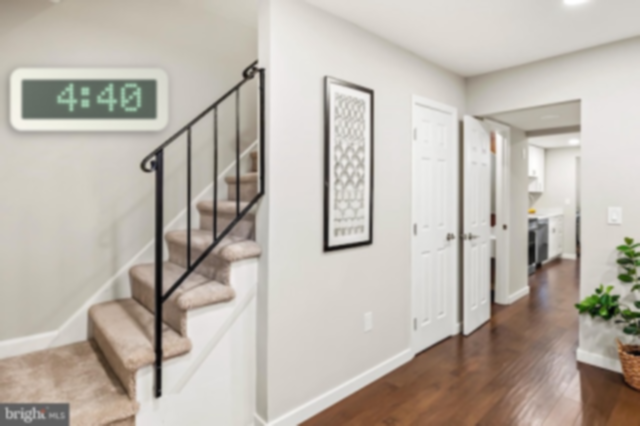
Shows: 4:40
